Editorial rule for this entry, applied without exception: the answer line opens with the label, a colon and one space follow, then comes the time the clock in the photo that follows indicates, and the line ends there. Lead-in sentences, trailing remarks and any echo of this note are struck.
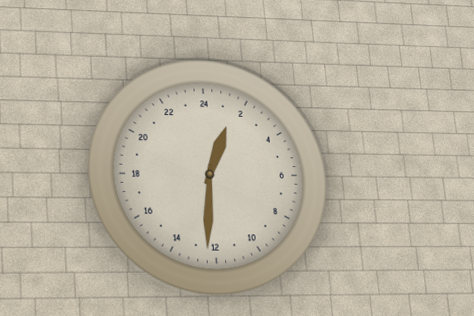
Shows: 1:31
